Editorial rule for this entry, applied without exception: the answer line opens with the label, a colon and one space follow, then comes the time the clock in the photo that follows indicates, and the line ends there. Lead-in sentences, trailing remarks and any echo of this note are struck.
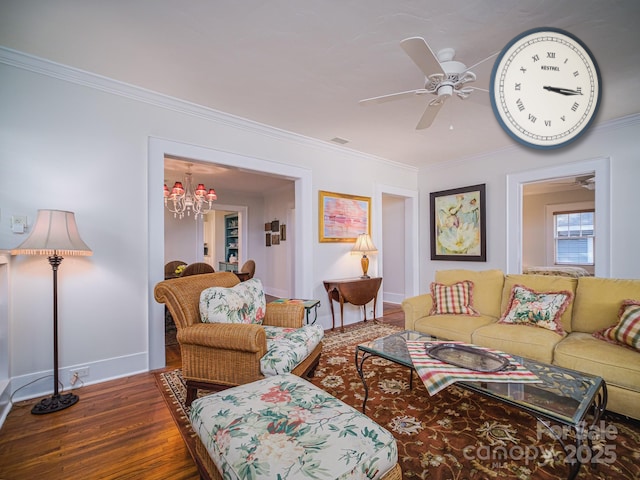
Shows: 3:16
